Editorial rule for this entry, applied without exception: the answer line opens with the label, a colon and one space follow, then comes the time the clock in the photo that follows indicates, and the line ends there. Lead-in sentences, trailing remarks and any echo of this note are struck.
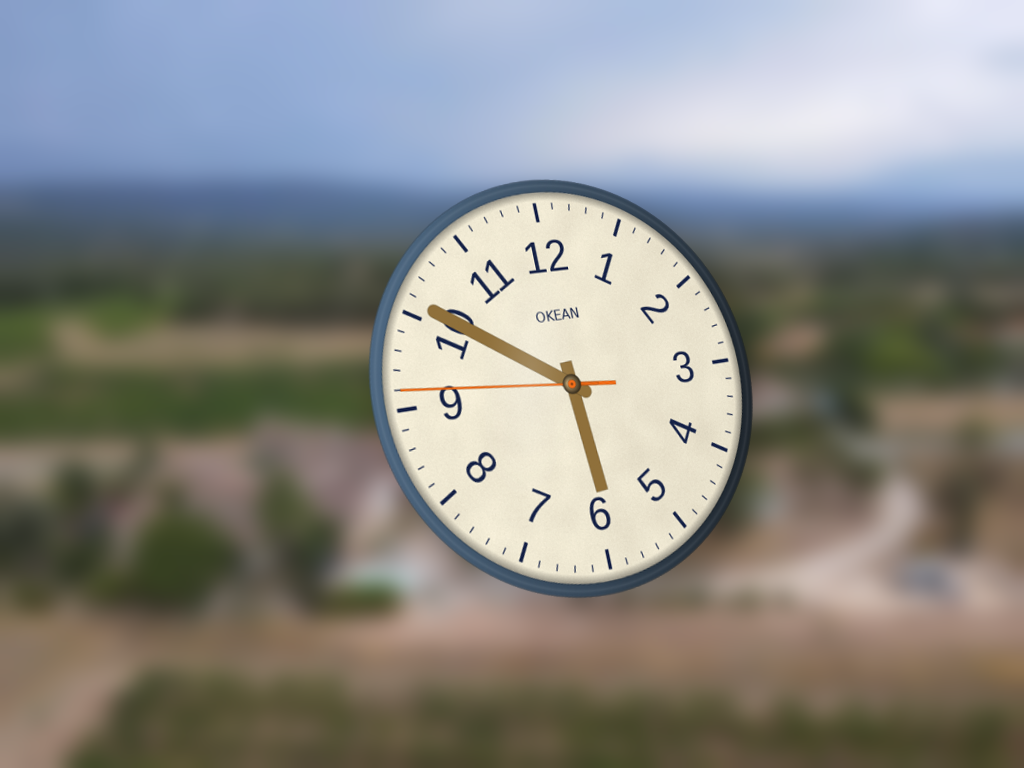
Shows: 5:50:46
